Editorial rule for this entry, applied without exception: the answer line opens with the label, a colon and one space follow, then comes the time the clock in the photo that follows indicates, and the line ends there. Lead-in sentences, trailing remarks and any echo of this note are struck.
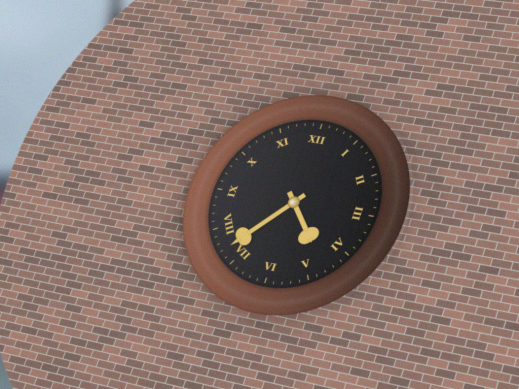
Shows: 4:37
